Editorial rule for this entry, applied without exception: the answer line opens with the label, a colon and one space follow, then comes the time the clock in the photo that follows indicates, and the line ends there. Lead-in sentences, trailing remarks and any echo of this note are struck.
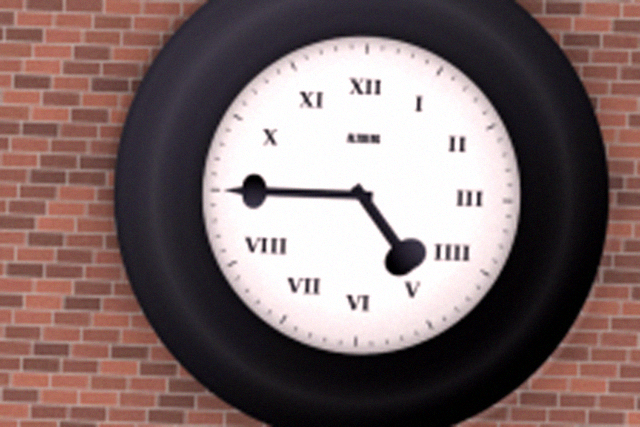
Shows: 4:45
